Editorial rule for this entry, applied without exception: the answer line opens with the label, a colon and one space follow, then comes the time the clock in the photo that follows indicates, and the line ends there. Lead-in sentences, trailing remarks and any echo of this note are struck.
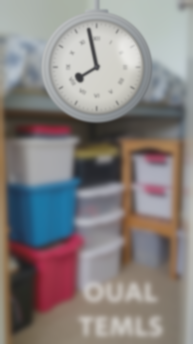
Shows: 7:58
